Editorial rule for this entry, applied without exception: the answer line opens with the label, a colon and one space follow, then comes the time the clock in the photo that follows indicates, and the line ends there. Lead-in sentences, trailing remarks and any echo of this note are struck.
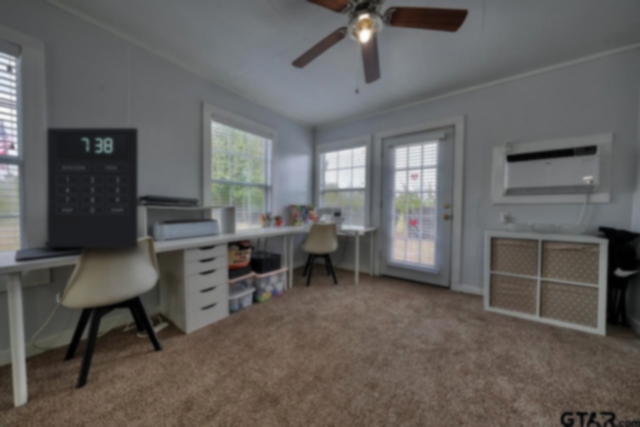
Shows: 7:38
